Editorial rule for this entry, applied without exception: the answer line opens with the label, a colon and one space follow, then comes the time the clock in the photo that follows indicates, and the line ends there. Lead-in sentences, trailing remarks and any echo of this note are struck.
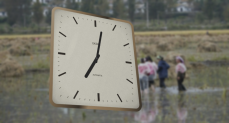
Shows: 7:02
